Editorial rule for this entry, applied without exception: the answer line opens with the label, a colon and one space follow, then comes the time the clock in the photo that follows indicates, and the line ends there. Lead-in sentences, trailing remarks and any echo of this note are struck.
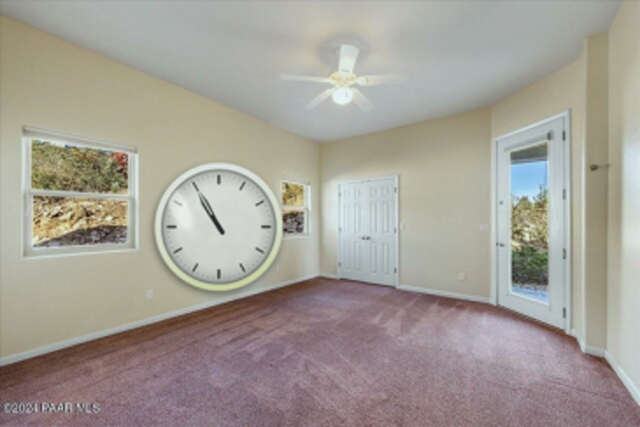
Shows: 10:55
